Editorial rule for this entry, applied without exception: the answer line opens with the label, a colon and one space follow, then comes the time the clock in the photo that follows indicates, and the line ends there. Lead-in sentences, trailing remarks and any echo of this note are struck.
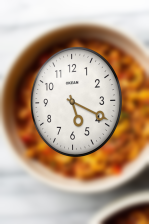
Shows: 5:19
